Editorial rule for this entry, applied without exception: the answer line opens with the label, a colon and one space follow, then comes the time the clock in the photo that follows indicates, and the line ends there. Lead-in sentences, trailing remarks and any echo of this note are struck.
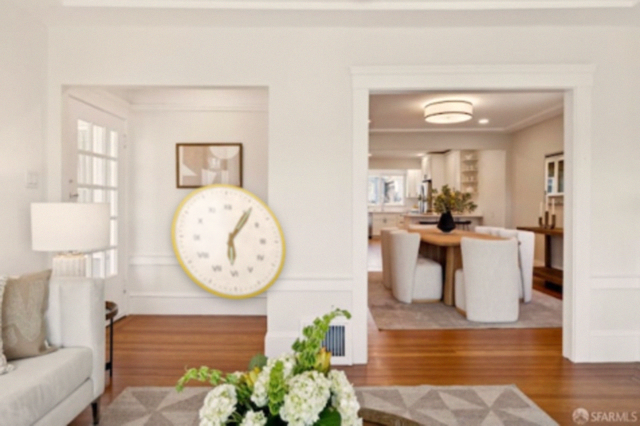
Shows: 6:06
